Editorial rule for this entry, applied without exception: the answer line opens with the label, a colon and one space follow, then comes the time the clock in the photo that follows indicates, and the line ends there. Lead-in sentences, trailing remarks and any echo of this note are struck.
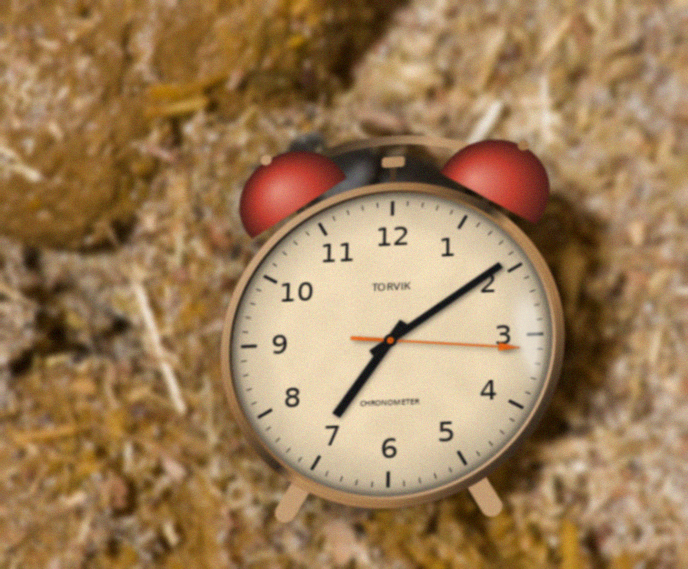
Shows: 7:09:16
